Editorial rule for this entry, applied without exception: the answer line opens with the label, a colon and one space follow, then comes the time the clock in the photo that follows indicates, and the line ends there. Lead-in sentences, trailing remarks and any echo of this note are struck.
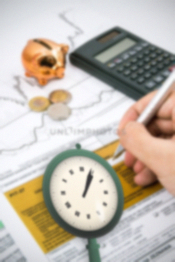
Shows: 1:04
